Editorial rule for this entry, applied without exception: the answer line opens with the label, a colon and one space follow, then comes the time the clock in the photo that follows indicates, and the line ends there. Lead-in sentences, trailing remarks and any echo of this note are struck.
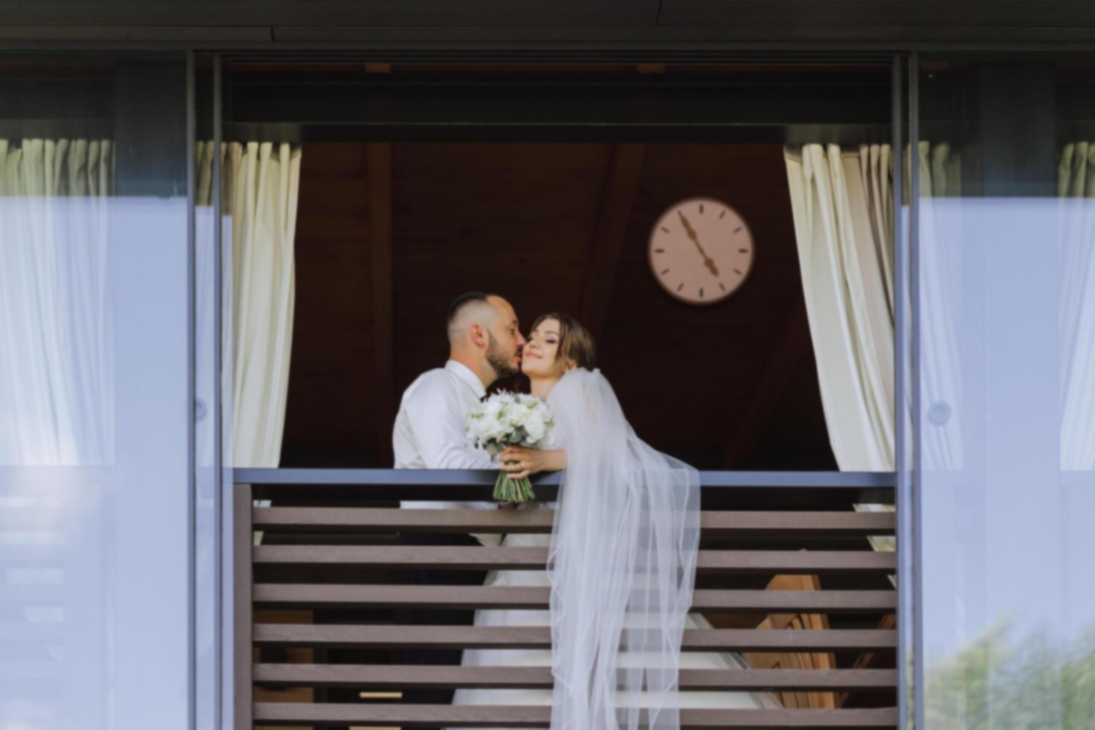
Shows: 4:55
